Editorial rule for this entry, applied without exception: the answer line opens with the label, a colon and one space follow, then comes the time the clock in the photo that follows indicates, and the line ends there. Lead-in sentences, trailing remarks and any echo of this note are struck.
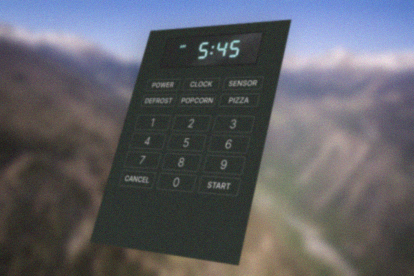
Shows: 5:45
